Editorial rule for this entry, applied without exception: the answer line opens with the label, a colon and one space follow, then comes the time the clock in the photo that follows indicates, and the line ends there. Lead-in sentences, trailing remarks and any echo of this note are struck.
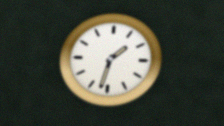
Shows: 1:32
